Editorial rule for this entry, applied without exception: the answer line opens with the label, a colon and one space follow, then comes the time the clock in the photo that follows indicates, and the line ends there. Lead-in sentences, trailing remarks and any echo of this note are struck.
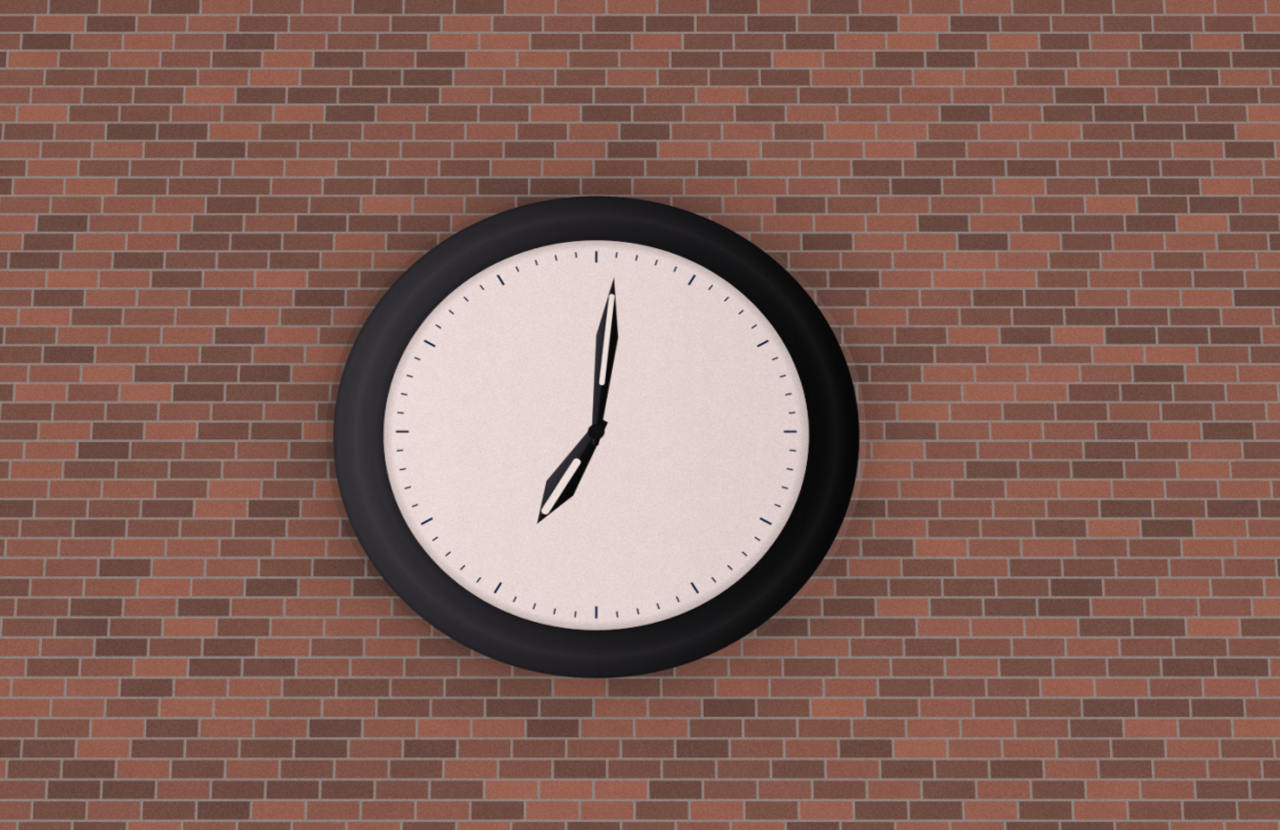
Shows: 7:01
